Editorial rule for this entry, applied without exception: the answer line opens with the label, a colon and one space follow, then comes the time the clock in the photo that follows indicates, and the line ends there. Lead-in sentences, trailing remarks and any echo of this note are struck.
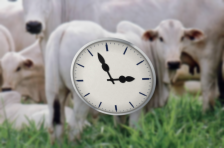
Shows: 2:57
